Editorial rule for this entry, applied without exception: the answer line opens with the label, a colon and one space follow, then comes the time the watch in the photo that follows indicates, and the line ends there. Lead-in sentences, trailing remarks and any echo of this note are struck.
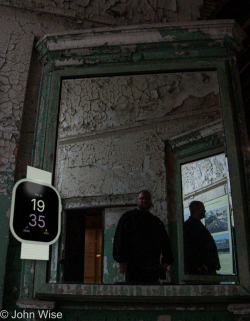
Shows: 19:35
